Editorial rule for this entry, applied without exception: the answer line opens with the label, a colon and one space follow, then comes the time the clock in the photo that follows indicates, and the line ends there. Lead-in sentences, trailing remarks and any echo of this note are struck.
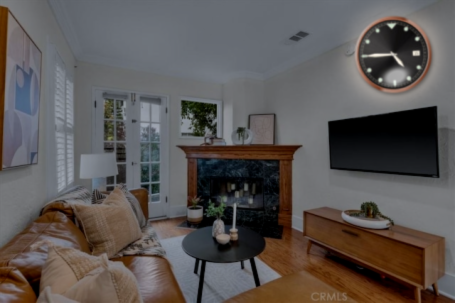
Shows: 4:45
